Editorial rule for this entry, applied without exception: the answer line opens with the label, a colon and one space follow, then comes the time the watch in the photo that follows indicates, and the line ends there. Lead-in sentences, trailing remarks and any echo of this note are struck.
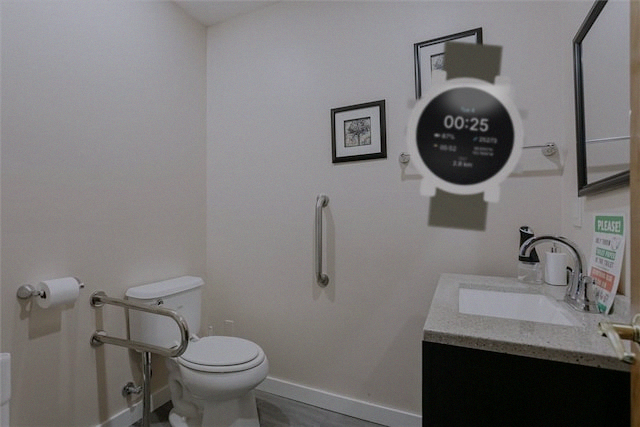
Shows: 0:25
